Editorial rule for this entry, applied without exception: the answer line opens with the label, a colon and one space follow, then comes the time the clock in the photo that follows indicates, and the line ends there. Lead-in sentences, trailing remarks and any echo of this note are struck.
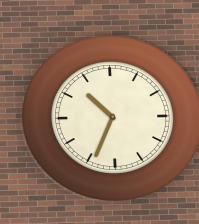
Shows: 10:34
